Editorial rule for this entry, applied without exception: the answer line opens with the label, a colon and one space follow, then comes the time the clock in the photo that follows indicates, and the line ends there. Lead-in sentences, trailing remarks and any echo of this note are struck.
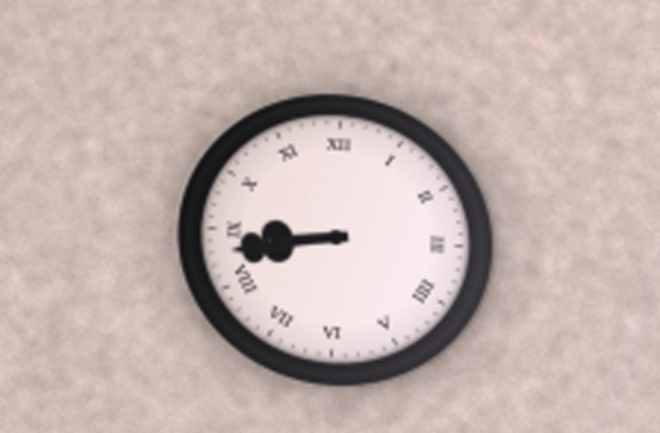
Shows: 8:43
